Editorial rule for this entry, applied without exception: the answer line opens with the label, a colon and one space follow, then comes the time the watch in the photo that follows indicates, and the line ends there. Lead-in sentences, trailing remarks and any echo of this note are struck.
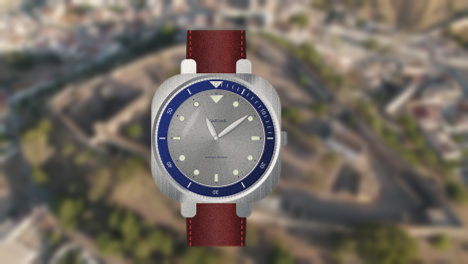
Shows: 11:09
